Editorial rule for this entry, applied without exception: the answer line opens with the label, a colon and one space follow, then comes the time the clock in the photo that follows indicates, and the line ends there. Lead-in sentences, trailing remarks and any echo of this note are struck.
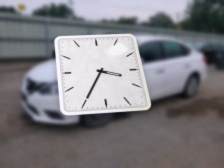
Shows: 3:35
